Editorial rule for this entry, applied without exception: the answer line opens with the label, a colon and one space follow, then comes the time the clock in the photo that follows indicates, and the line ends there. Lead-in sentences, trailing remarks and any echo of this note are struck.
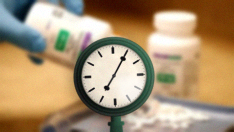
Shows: 7:05
